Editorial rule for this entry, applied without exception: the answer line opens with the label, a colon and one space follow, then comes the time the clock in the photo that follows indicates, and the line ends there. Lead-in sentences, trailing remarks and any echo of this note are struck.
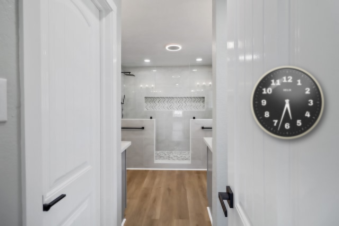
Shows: 5:33
